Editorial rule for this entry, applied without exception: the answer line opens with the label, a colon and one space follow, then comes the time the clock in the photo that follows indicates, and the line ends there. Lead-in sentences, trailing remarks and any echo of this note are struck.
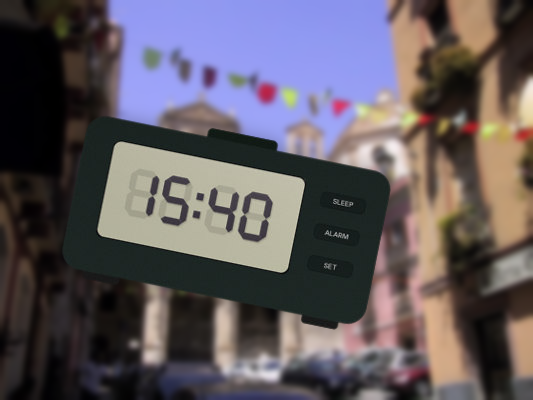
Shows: 15:40
